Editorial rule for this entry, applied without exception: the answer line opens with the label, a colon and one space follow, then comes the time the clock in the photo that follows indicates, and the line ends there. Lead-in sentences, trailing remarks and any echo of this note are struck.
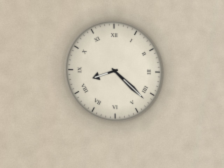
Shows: 8:22
